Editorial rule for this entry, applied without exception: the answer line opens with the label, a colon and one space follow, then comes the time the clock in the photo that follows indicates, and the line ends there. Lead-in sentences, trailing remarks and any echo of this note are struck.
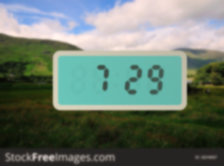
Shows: 7:29
